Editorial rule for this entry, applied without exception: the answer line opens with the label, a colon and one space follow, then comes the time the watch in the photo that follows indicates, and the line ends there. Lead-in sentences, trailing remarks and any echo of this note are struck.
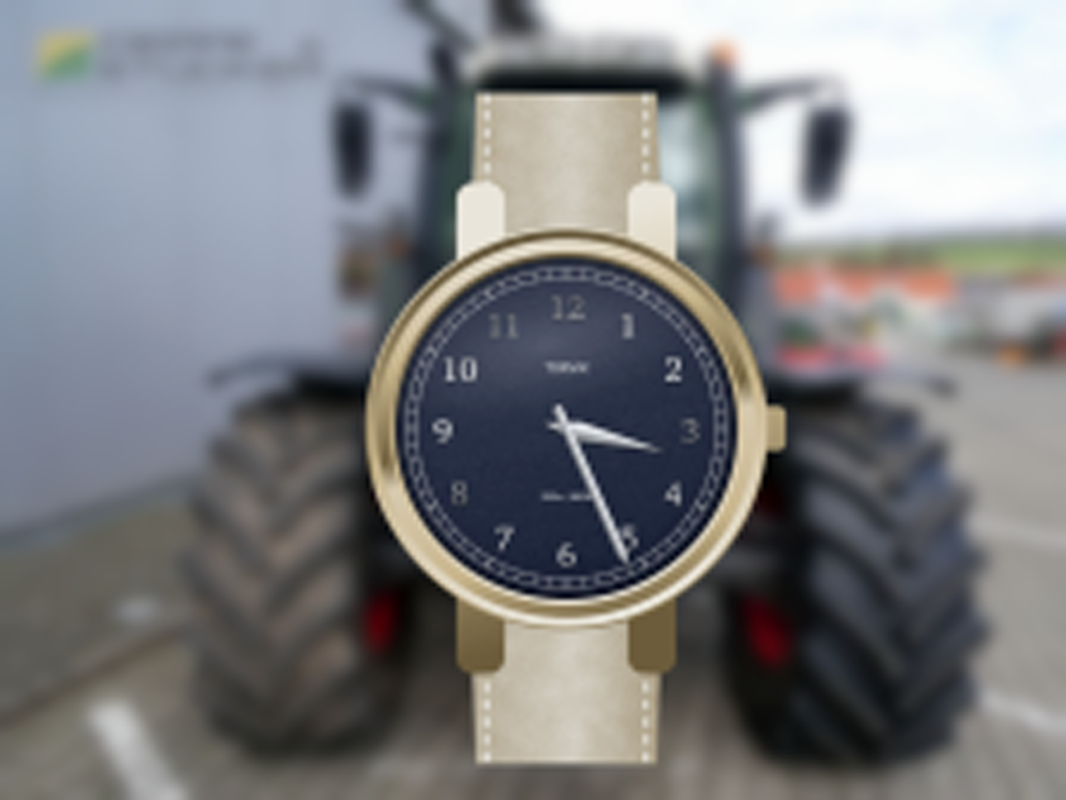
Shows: 3:26
